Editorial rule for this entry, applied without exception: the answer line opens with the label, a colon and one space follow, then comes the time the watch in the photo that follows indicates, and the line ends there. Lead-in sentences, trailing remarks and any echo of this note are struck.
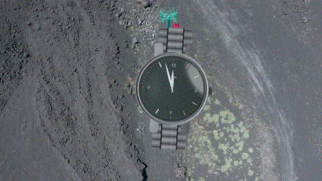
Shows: 11:57
